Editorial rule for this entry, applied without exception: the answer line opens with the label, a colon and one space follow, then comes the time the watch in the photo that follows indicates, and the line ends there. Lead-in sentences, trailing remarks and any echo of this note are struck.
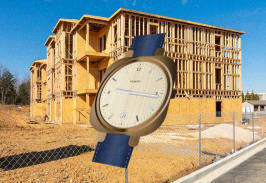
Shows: 9:16
